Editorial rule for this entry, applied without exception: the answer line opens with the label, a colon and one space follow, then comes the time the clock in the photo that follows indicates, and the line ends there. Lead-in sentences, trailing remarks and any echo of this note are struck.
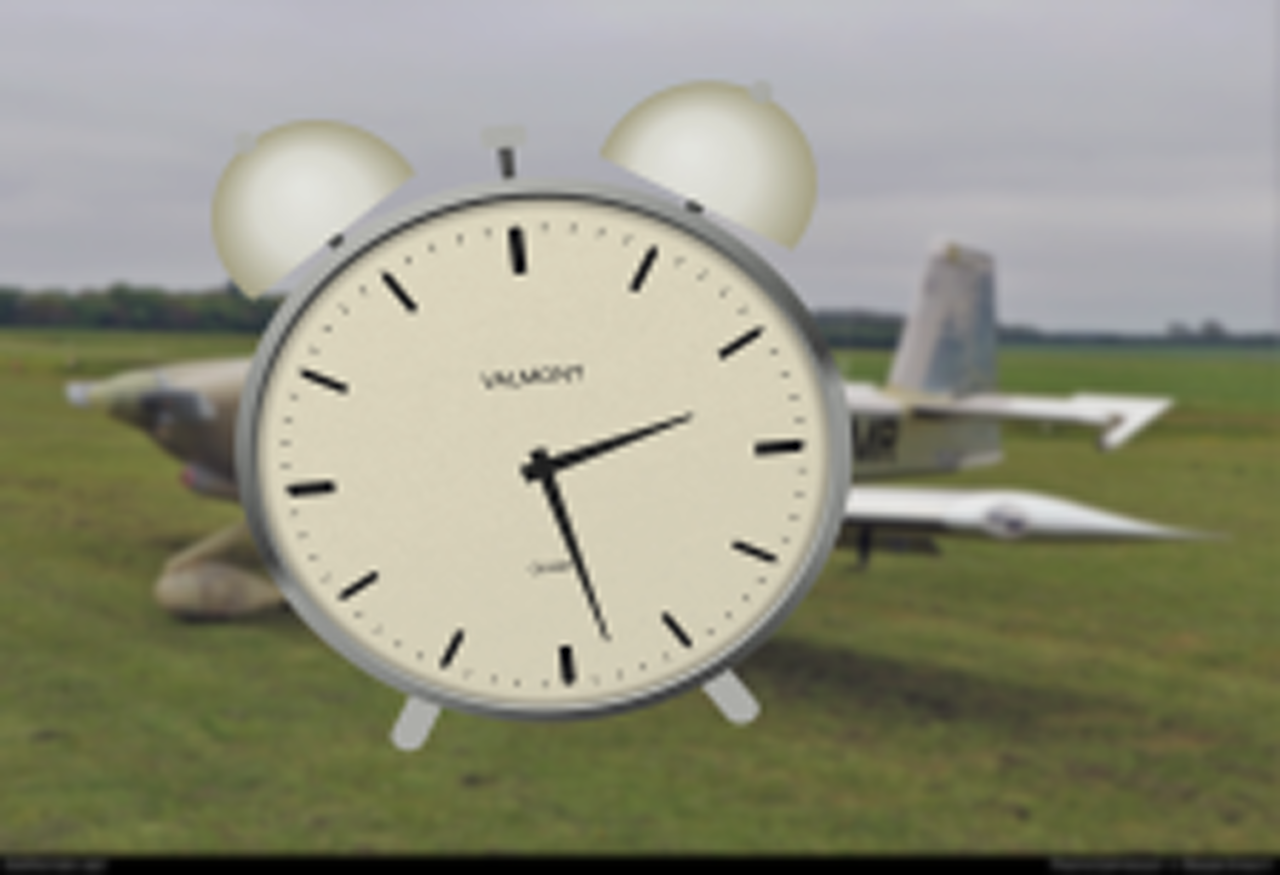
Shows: 2:28
